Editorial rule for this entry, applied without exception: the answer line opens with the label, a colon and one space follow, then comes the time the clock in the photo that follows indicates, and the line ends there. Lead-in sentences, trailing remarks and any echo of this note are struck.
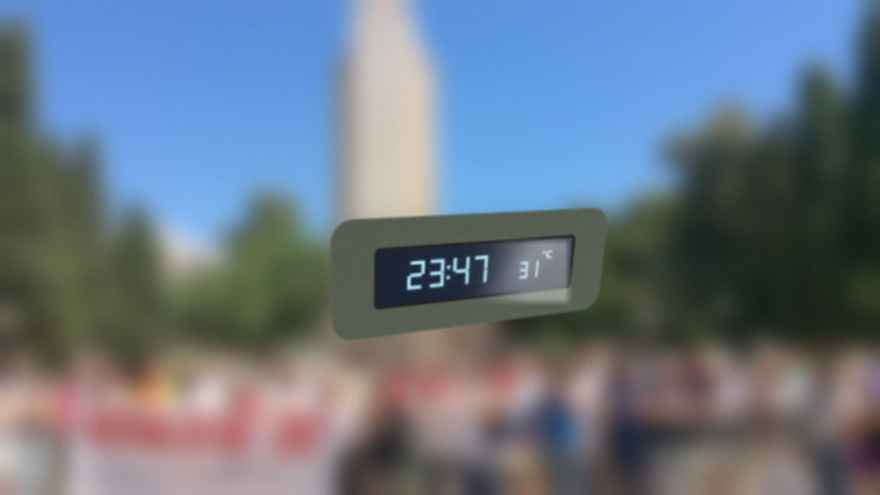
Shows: 23:47
